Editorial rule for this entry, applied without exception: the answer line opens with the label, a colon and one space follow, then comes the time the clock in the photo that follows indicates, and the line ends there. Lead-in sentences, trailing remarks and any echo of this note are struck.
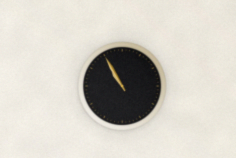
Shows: 10:55
